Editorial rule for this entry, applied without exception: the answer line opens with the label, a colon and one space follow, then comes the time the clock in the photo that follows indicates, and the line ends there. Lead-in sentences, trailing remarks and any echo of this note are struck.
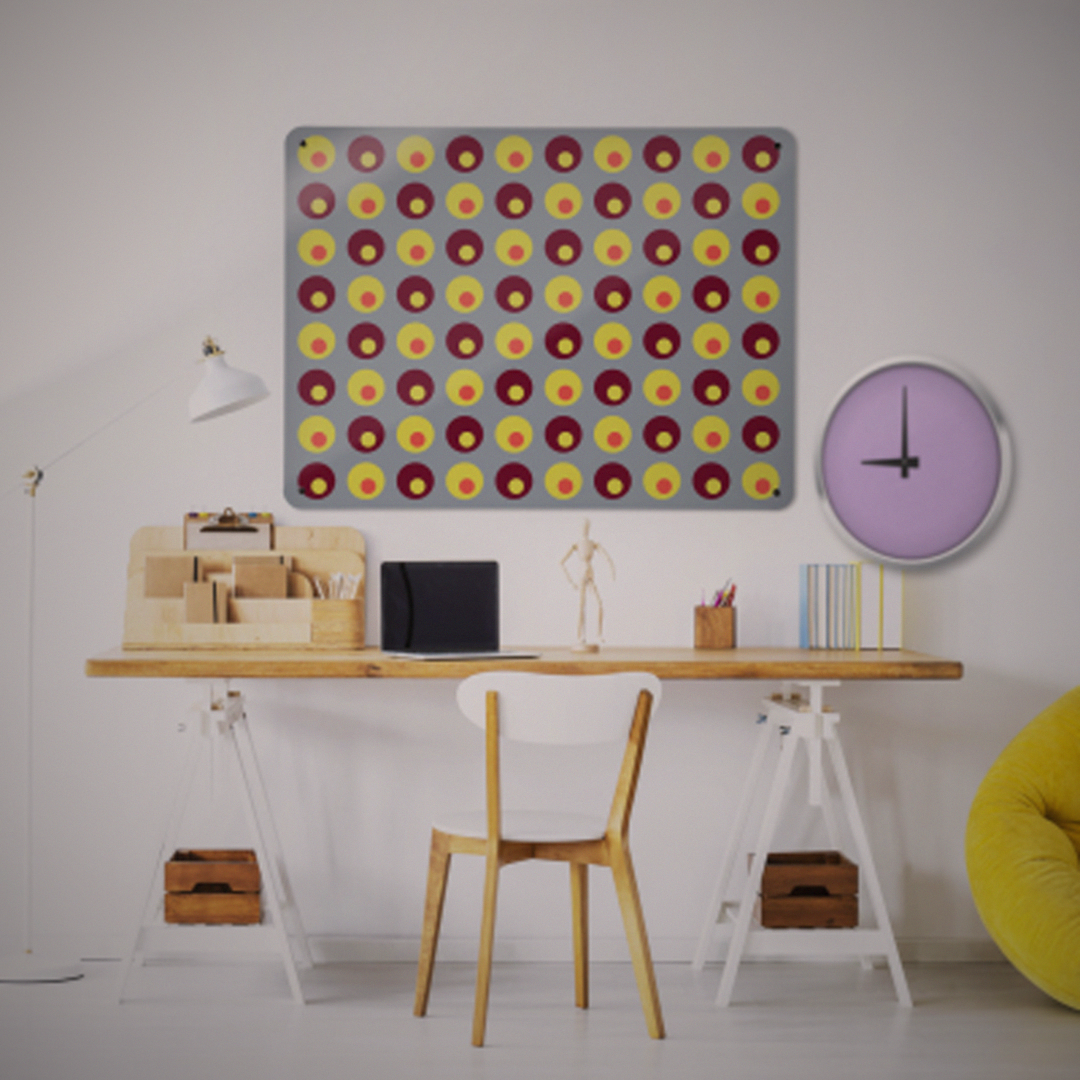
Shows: 9:00
